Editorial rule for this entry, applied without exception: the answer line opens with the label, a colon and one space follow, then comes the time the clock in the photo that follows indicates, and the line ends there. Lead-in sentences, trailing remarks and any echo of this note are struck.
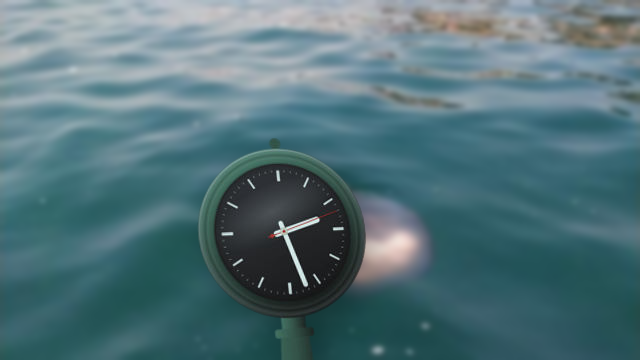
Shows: 2:27:12
